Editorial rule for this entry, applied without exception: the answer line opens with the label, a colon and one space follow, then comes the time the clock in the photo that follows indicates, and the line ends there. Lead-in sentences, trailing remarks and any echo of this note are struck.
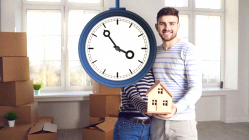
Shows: 3:54
